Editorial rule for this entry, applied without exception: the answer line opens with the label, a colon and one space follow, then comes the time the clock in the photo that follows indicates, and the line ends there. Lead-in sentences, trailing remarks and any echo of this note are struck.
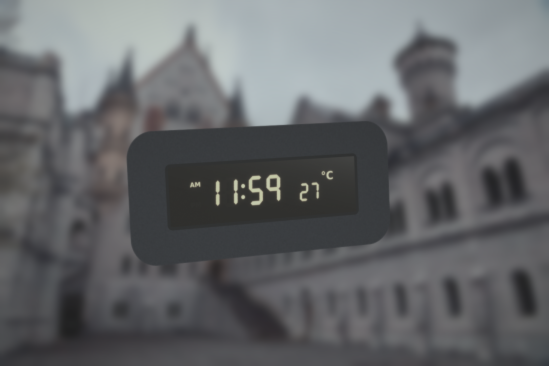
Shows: 11:59
